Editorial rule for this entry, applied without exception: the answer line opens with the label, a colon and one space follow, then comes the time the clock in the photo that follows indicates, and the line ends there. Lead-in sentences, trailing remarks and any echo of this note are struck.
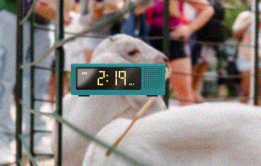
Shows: 2:19
